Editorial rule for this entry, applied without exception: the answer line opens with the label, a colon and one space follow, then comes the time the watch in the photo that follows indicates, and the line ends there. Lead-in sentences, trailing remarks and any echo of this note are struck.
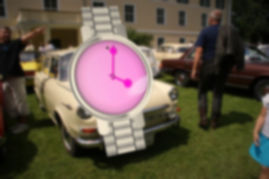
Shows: 4:02
